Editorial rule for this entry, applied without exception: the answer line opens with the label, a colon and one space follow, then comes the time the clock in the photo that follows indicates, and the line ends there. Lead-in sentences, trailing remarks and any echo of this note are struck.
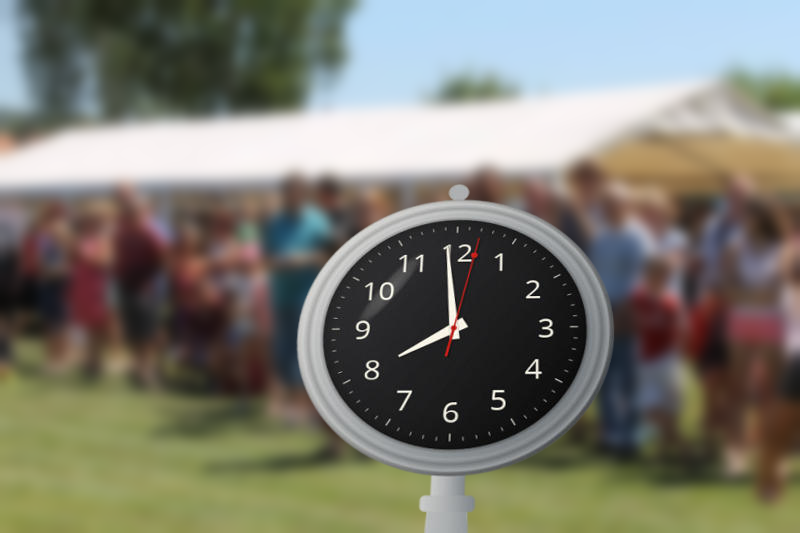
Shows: 7:59:02
